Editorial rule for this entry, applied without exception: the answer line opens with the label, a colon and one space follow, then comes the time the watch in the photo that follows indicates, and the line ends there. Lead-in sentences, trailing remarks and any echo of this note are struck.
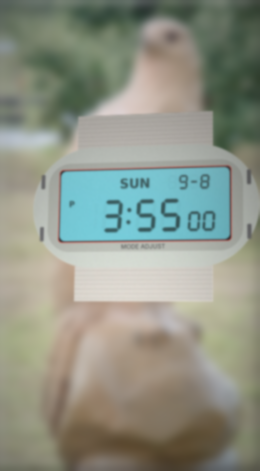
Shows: 3:55:00
